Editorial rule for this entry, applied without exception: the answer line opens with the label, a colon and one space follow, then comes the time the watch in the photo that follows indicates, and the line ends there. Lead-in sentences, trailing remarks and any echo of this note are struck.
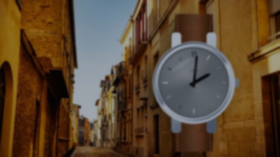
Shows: 2:01
